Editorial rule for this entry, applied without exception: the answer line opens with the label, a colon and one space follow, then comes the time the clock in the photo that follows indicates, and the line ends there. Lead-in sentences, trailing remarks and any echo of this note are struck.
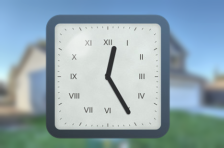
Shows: 12:25
